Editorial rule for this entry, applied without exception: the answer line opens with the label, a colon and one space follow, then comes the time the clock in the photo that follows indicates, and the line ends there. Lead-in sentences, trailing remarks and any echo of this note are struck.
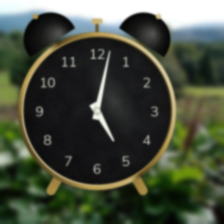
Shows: 5:02
